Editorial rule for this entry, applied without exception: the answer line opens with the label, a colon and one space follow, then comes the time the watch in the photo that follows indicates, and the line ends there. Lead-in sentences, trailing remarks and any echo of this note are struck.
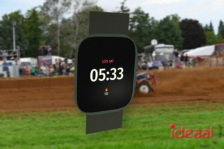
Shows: 5:33
